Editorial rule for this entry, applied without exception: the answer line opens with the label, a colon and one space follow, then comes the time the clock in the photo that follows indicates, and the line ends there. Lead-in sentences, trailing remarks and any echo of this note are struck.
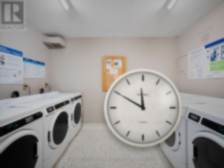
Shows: 11:50
